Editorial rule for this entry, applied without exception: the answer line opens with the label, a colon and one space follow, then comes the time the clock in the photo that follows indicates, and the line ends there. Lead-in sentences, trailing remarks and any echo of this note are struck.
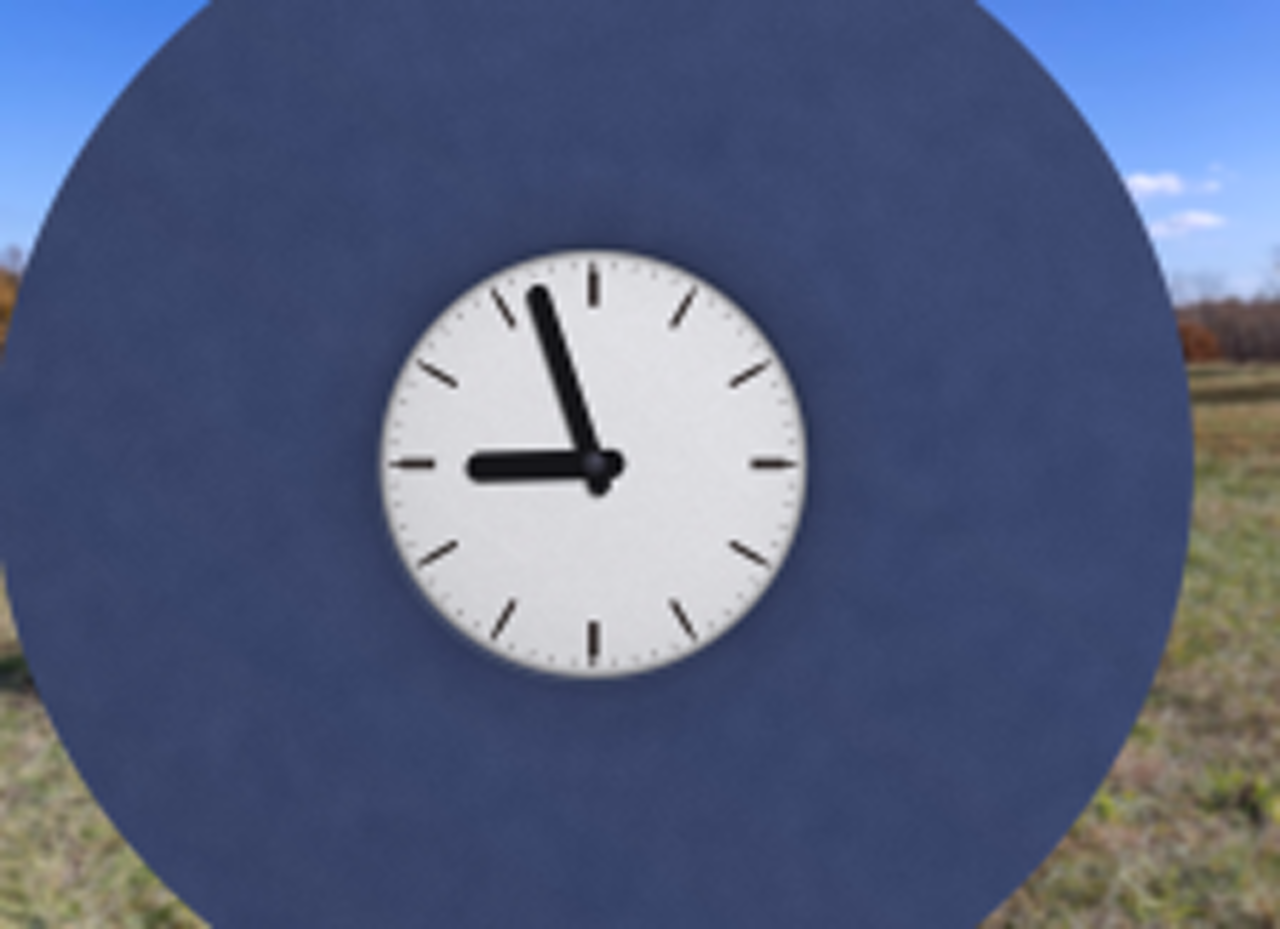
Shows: 8:57
